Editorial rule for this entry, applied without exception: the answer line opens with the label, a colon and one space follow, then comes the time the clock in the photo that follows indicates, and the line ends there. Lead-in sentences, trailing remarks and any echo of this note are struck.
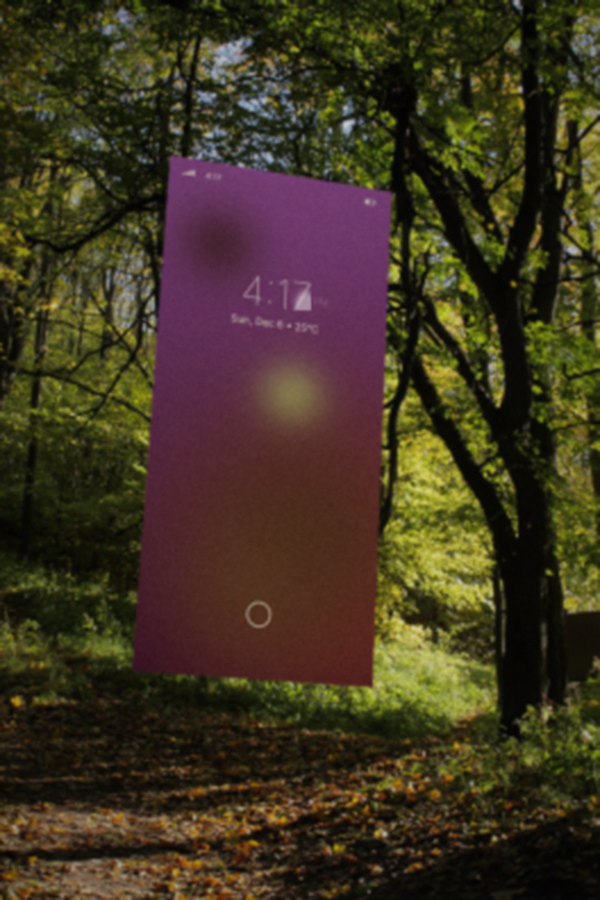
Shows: 4:17
